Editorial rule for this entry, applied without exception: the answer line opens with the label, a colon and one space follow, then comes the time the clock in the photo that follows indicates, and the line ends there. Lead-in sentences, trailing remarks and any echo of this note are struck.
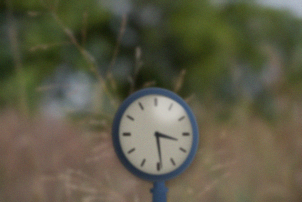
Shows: 3:29
